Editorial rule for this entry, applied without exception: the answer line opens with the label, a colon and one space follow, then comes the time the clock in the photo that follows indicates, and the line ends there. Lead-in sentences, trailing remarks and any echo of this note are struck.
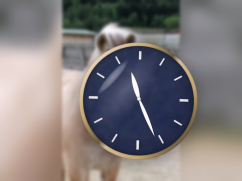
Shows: 11:26
